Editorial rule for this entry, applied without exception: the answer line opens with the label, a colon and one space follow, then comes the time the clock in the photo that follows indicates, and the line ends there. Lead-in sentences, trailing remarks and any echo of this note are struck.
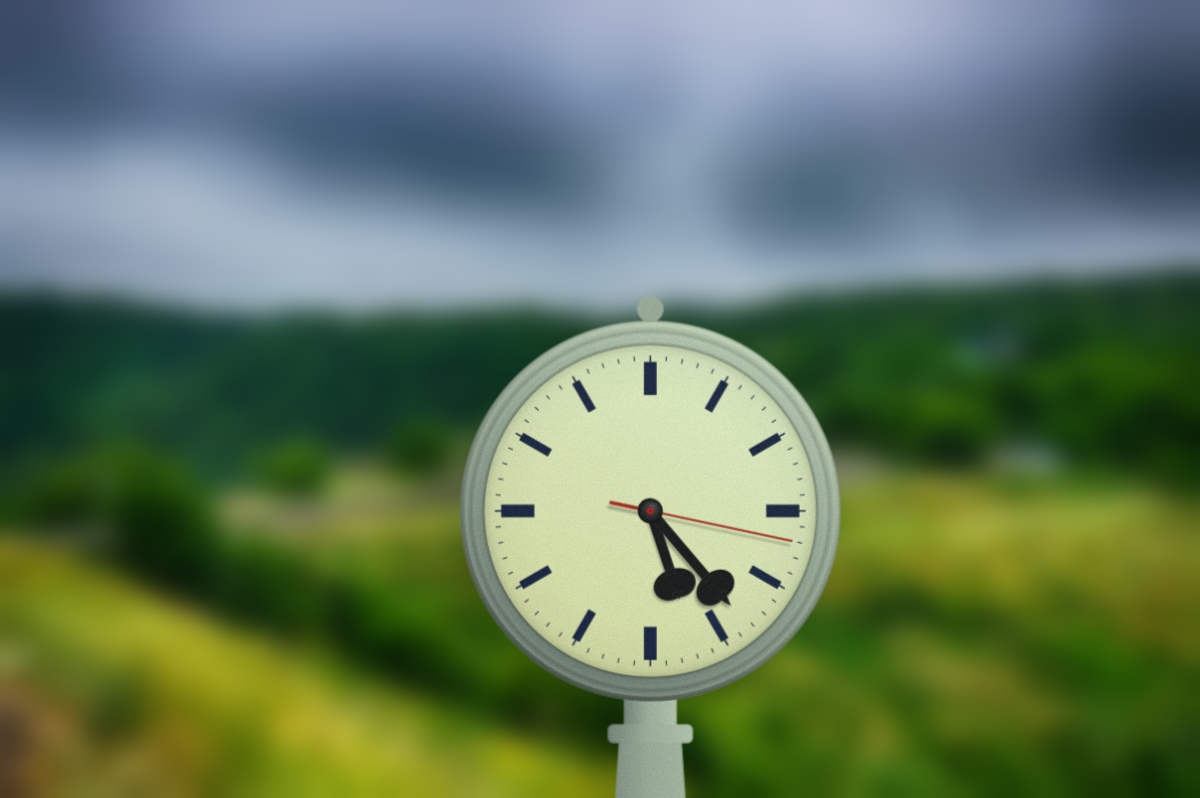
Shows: 5:23:17
